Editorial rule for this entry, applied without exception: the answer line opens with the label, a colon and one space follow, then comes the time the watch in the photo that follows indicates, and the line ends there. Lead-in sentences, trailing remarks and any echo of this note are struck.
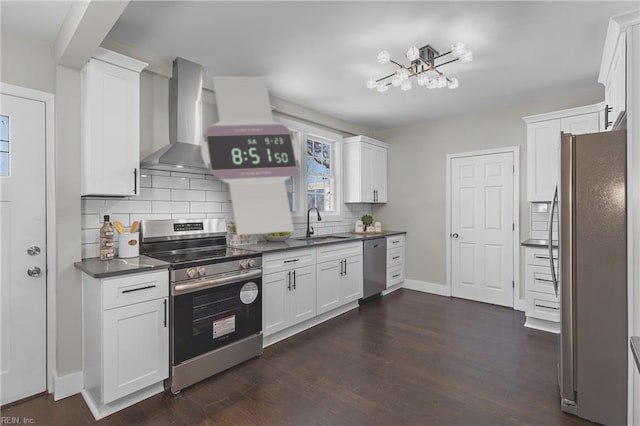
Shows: 8:51:50
